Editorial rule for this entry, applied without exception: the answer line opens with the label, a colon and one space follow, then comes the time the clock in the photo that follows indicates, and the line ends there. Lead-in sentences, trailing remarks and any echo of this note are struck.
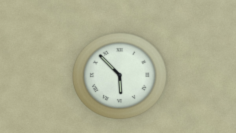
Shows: 5:53
